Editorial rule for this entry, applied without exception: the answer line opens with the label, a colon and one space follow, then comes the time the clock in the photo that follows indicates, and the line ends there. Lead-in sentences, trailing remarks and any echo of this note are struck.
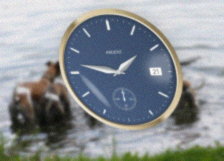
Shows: 1:47
